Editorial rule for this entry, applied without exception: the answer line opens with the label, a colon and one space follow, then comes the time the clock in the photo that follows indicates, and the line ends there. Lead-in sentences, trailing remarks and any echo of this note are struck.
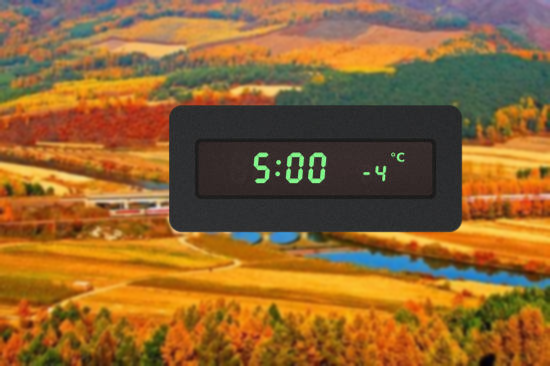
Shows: 5:00
